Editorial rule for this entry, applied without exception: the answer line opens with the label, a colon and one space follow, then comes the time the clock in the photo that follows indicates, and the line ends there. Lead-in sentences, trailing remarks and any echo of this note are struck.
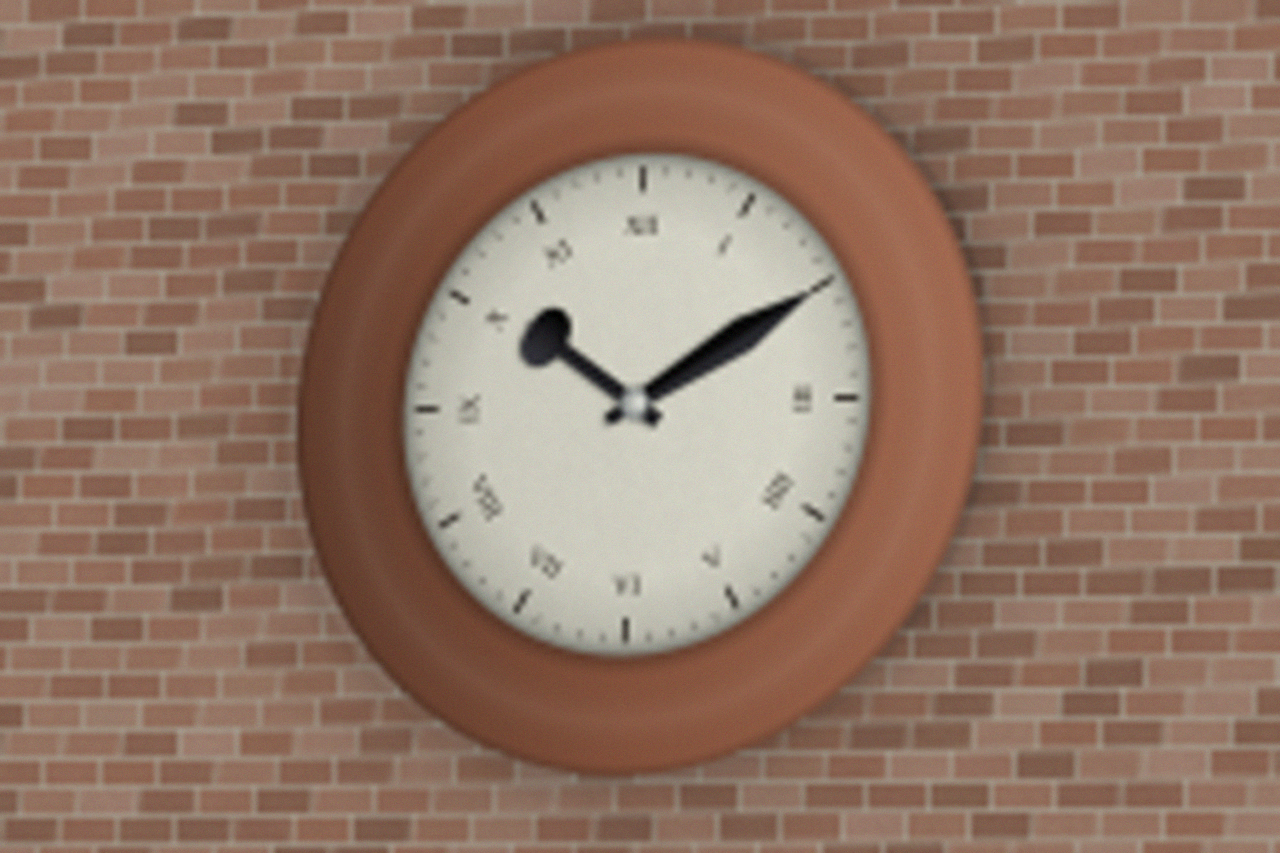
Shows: 10:10
